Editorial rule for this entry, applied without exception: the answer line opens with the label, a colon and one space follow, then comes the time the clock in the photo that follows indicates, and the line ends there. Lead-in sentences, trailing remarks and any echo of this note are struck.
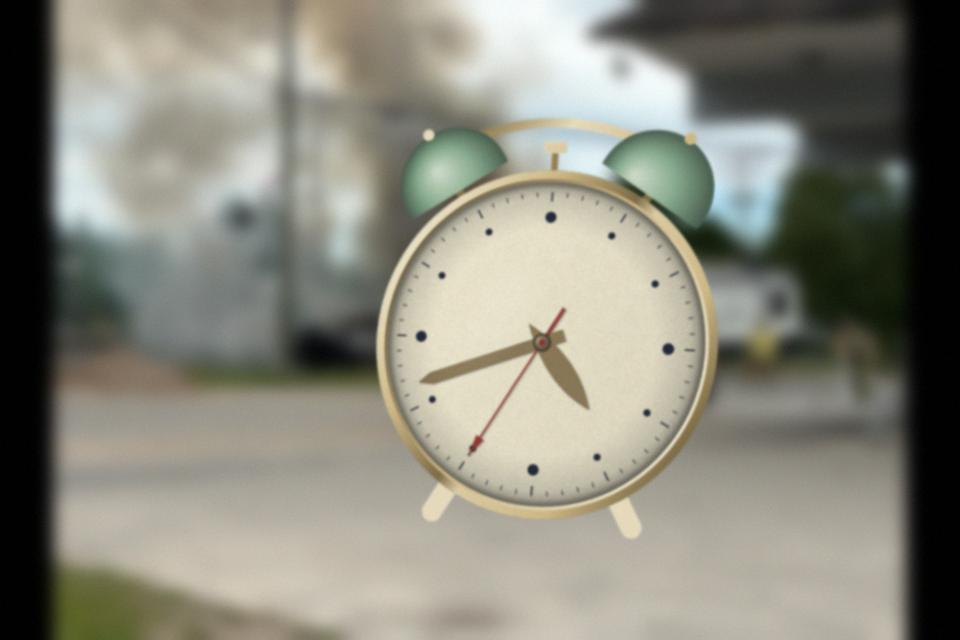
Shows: 4:41:35
